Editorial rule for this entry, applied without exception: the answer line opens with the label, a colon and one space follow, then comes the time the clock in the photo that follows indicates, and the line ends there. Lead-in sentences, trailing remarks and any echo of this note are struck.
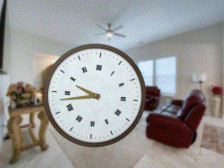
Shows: 9:43
